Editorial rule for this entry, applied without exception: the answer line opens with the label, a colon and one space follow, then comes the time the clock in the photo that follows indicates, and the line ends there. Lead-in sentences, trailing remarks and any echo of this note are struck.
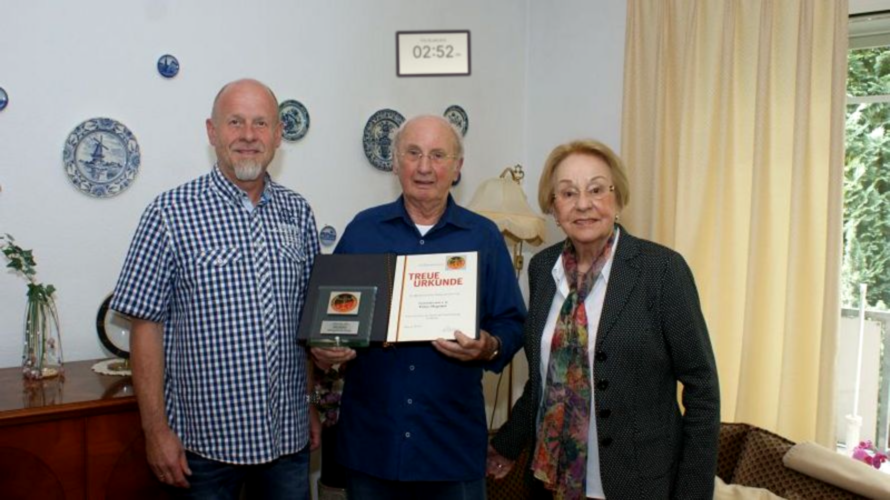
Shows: 2:52
